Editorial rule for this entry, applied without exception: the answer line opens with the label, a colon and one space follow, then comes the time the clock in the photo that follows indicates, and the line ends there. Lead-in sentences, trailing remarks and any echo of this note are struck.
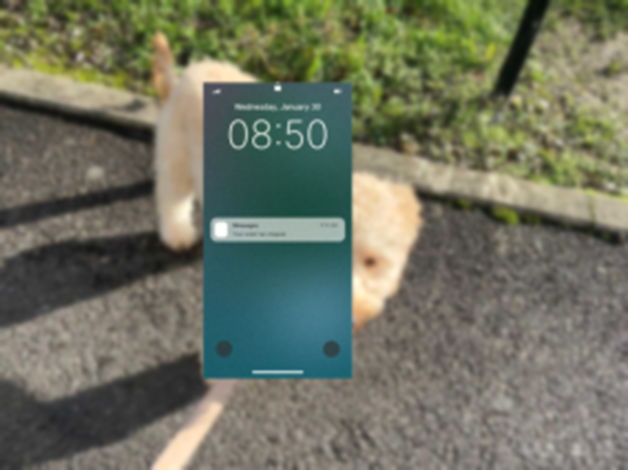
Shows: 8:50
